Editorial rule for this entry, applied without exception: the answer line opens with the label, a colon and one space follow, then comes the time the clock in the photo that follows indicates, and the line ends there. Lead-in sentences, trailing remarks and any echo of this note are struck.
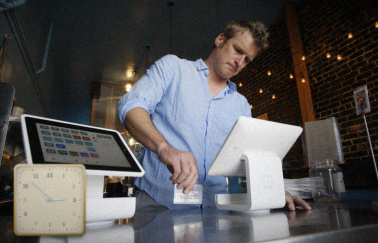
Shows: 2:52
